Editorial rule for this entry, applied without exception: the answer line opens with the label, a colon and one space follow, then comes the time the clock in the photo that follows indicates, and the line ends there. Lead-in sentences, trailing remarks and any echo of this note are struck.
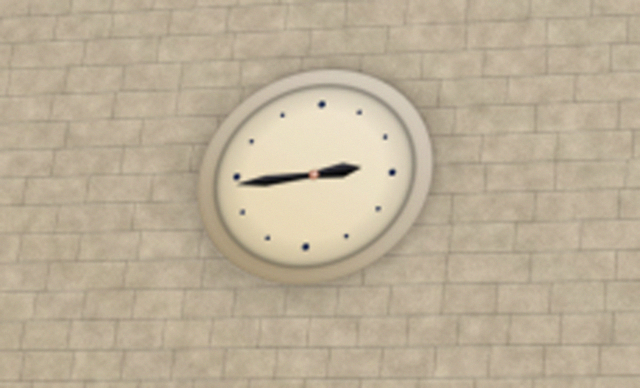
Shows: 2:44
